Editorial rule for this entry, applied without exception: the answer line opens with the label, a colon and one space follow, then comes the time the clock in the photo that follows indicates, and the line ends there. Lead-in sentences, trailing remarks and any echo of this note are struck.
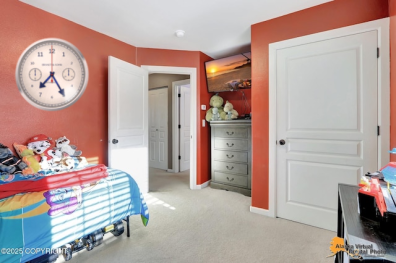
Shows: 7:25
